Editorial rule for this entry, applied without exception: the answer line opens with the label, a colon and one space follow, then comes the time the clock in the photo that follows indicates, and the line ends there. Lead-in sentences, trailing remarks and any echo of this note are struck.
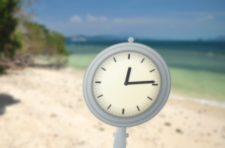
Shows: 12:14
